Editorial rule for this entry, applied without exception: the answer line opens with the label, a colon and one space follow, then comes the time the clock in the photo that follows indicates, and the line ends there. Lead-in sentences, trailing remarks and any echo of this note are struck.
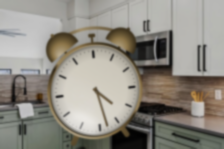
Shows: 4:28
